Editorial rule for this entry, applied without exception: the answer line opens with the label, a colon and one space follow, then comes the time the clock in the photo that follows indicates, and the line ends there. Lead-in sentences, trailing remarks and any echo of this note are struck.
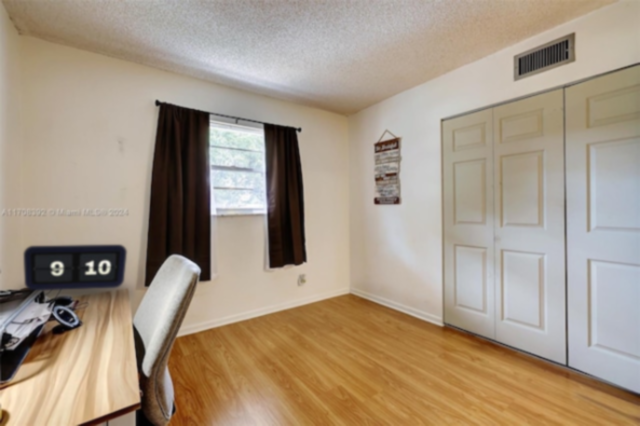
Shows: 9:10
